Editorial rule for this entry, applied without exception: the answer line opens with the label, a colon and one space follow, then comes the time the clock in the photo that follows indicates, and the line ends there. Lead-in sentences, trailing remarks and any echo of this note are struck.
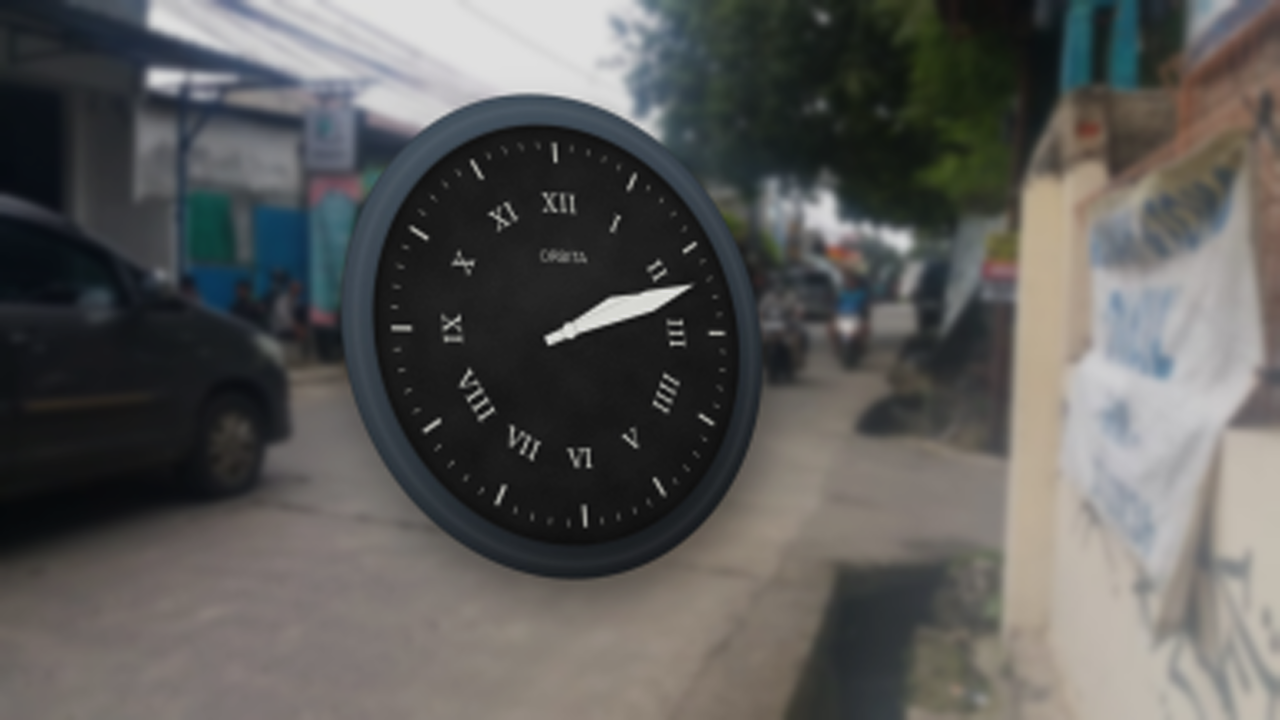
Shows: 2:12
